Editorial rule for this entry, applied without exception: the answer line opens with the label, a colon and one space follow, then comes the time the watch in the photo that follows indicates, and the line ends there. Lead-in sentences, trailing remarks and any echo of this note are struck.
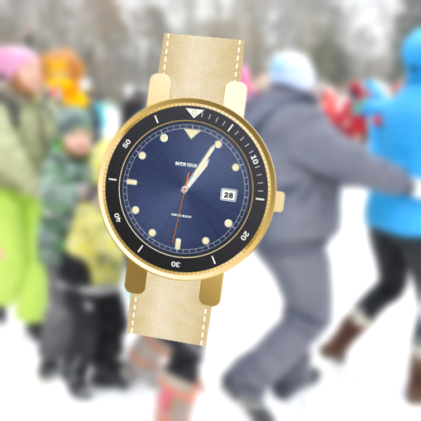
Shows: 1:04:31
